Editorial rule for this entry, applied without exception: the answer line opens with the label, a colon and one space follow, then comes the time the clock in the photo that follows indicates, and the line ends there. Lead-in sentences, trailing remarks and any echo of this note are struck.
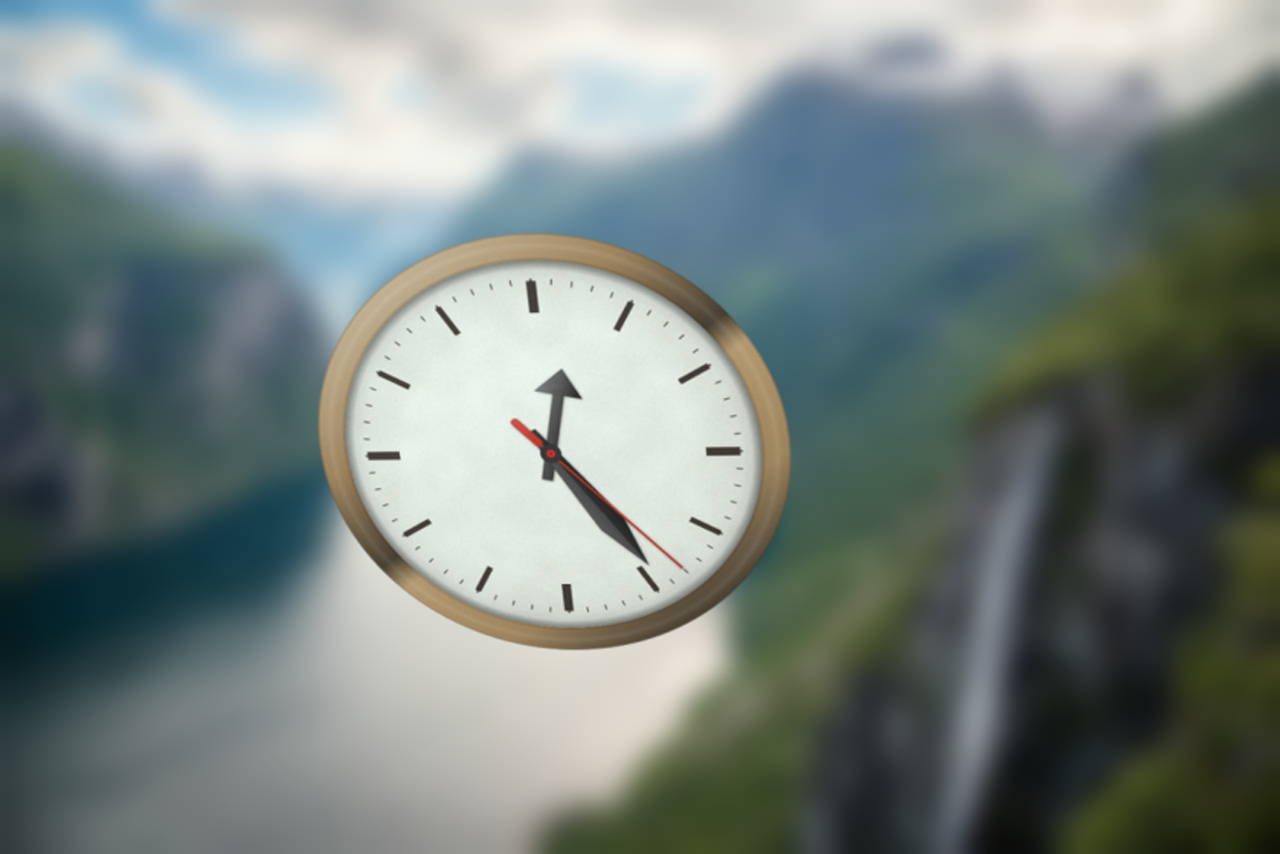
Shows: 12:24:23
